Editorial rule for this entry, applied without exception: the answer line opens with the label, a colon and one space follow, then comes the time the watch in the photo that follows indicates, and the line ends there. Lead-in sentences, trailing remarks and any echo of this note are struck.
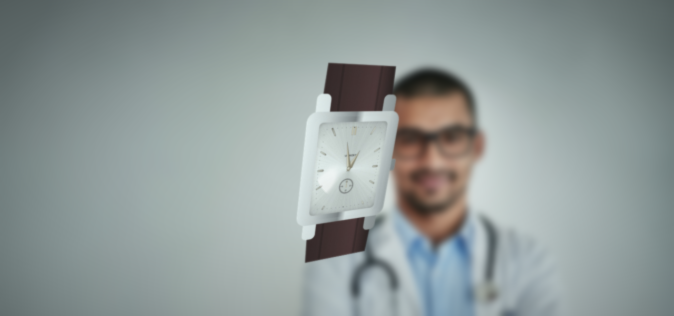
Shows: 12:58
